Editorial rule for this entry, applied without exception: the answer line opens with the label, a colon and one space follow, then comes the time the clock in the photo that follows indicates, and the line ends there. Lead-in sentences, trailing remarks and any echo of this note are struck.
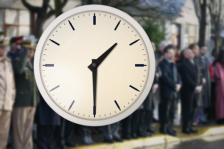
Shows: 1:30
